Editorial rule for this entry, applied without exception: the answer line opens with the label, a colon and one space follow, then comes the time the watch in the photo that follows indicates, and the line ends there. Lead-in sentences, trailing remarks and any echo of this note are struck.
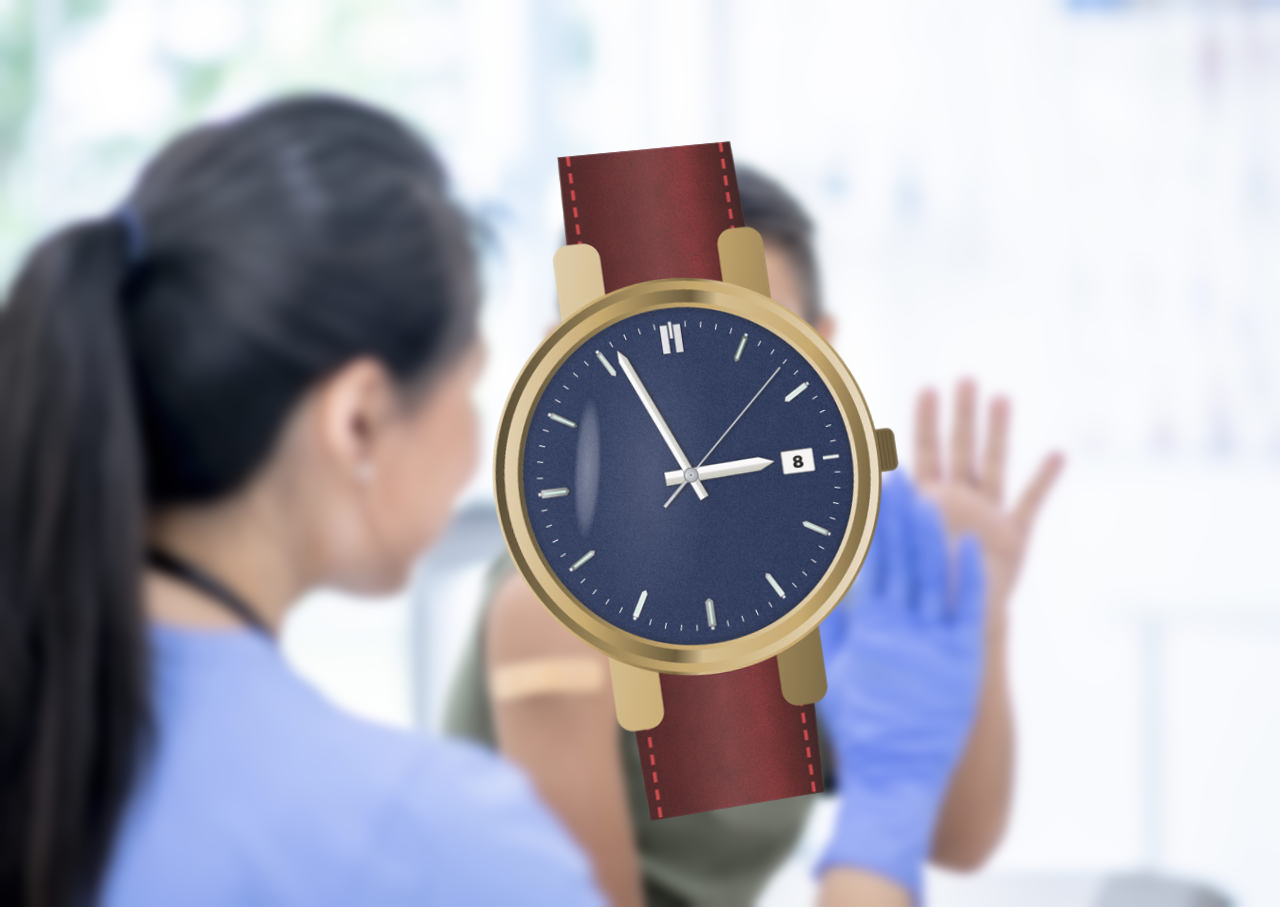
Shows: 2:56:08
